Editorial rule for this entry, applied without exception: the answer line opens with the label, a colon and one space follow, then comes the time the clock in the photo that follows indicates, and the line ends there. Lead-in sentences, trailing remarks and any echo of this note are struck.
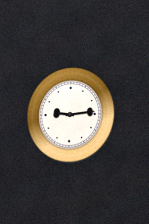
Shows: 9:14
